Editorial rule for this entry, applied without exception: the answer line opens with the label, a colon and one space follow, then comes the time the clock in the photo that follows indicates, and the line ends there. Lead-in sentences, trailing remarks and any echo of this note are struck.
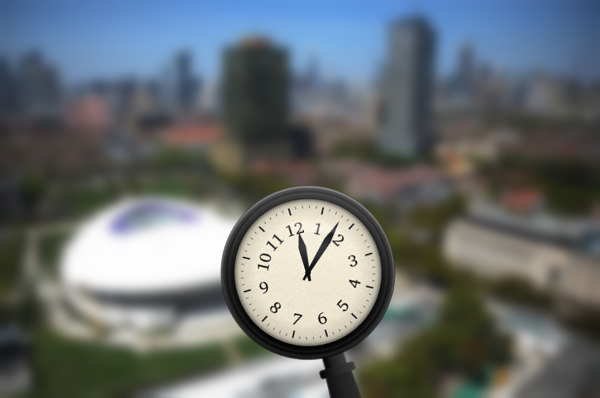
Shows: 12:08
